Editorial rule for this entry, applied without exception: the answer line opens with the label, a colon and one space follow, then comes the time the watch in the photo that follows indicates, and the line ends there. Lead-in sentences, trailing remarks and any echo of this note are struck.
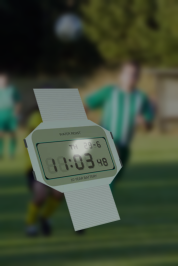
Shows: 11:03:48
